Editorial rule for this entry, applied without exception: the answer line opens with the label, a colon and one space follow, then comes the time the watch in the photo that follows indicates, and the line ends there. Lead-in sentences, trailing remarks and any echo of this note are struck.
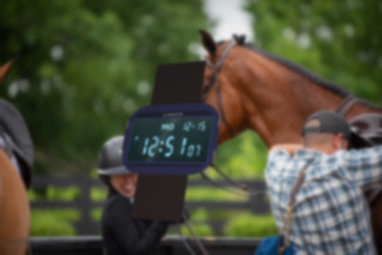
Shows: 12:51
